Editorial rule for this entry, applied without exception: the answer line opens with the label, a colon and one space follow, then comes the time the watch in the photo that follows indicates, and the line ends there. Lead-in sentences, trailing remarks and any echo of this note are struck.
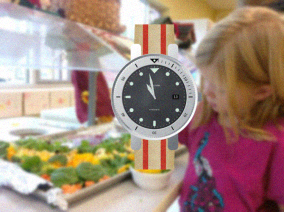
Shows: 10:58
